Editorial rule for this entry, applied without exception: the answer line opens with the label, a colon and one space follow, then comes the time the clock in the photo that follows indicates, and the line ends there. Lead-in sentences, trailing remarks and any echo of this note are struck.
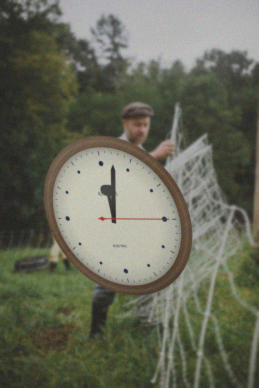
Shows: 12:02:15
